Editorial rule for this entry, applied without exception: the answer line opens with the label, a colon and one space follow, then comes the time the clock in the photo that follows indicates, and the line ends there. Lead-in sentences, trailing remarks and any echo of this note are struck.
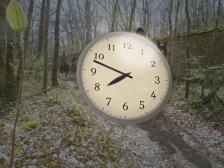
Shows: 7:48
